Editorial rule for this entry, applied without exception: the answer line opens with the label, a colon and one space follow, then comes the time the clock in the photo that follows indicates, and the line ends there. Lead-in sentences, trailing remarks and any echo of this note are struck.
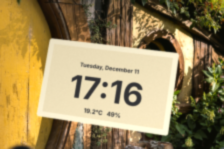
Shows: 17:16
